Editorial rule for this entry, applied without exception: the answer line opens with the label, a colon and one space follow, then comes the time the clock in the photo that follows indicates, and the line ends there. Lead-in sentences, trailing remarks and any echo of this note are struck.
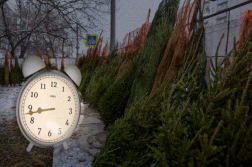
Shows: 8:43
